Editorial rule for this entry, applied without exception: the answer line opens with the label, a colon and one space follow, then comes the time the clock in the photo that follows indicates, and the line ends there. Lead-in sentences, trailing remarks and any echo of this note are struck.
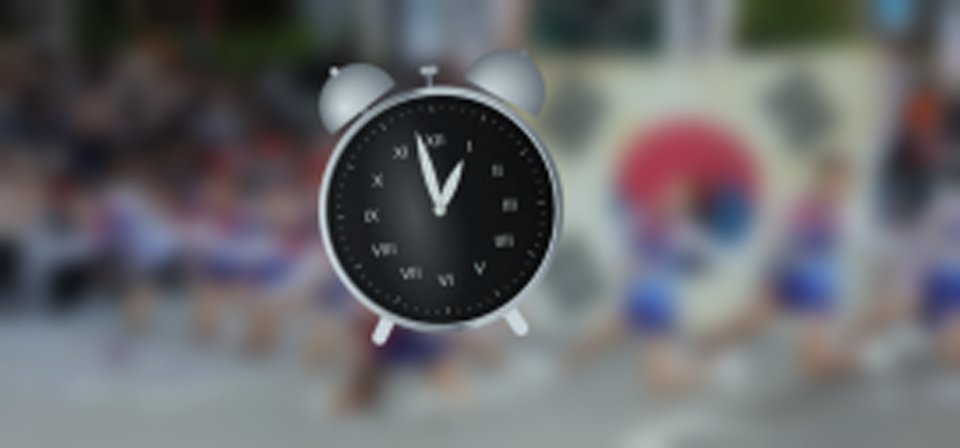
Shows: 12:58
